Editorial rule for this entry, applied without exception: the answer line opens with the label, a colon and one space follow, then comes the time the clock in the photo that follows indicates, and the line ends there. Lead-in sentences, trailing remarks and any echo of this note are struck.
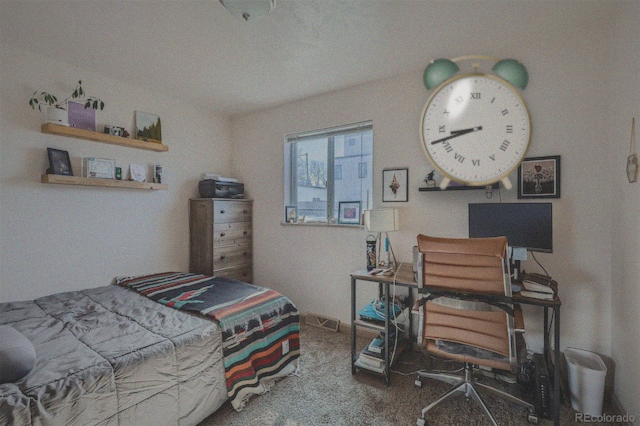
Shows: 8:42
